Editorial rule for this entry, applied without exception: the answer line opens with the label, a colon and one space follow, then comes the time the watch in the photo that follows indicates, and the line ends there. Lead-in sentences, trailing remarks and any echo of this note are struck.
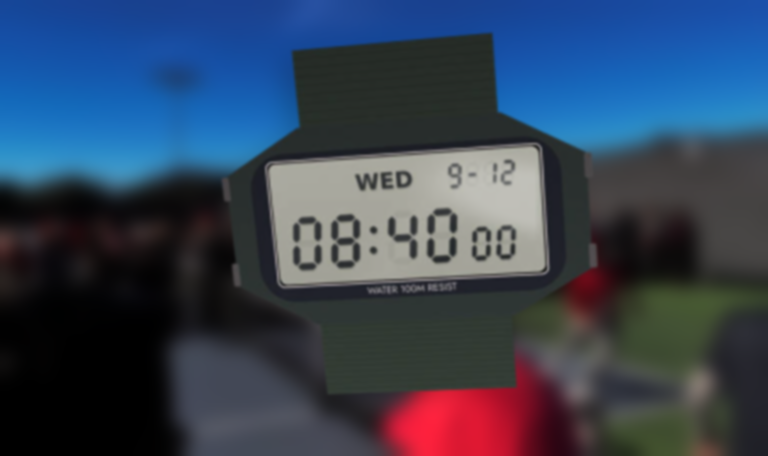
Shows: 8:40:00
